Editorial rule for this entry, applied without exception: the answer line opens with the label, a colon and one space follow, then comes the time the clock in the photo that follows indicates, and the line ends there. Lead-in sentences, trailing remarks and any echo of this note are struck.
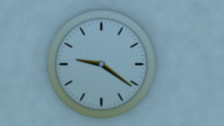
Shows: 9:21
